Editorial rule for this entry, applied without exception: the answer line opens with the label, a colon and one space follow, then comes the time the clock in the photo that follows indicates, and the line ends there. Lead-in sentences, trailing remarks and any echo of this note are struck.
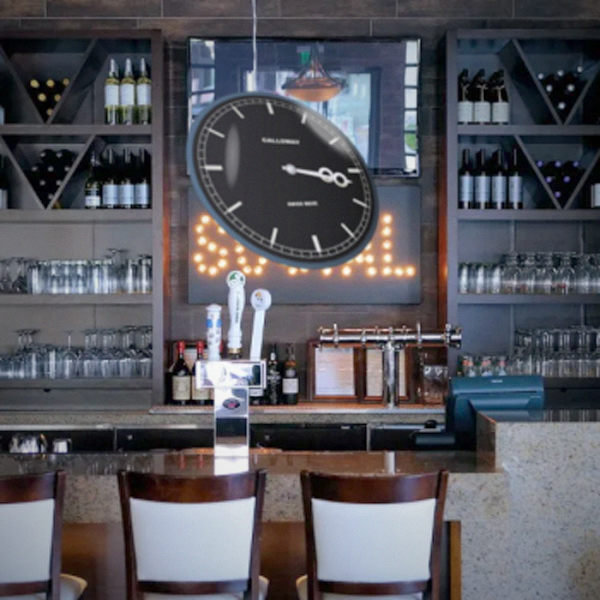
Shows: 3:17
